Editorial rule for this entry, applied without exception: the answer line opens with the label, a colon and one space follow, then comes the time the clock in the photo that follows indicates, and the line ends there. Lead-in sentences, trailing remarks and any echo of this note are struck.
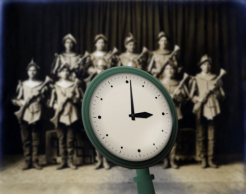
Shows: 3:01
